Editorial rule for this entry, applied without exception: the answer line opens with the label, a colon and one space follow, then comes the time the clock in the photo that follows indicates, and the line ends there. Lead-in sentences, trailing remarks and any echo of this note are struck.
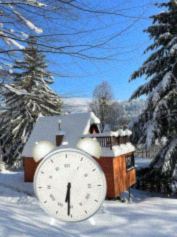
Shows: 6:31
